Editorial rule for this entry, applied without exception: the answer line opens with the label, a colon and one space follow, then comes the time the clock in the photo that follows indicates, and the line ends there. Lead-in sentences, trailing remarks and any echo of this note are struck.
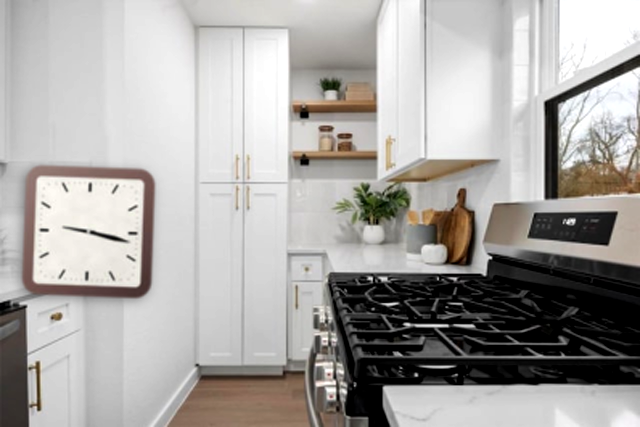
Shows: 9:17
